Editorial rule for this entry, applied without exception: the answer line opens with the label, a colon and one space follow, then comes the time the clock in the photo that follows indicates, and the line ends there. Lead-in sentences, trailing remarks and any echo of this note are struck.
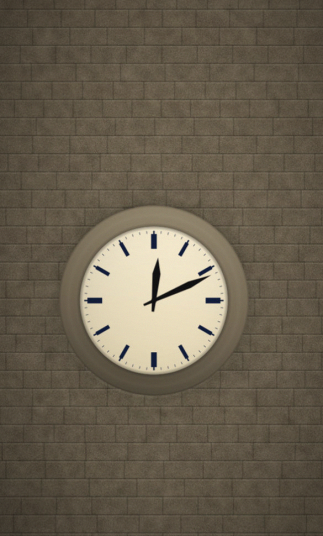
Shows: 12:11
